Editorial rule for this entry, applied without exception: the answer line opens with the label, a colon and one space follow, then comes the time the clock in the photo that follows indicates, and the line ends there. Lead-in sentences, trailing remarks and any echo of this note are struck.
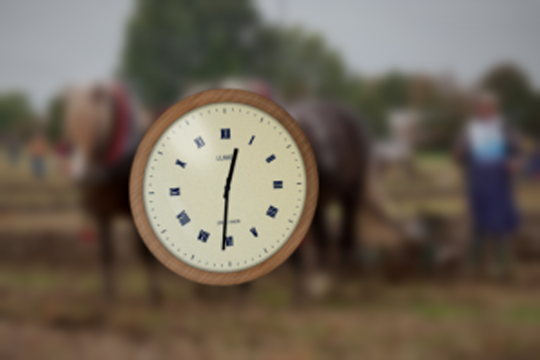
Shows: 12:31
